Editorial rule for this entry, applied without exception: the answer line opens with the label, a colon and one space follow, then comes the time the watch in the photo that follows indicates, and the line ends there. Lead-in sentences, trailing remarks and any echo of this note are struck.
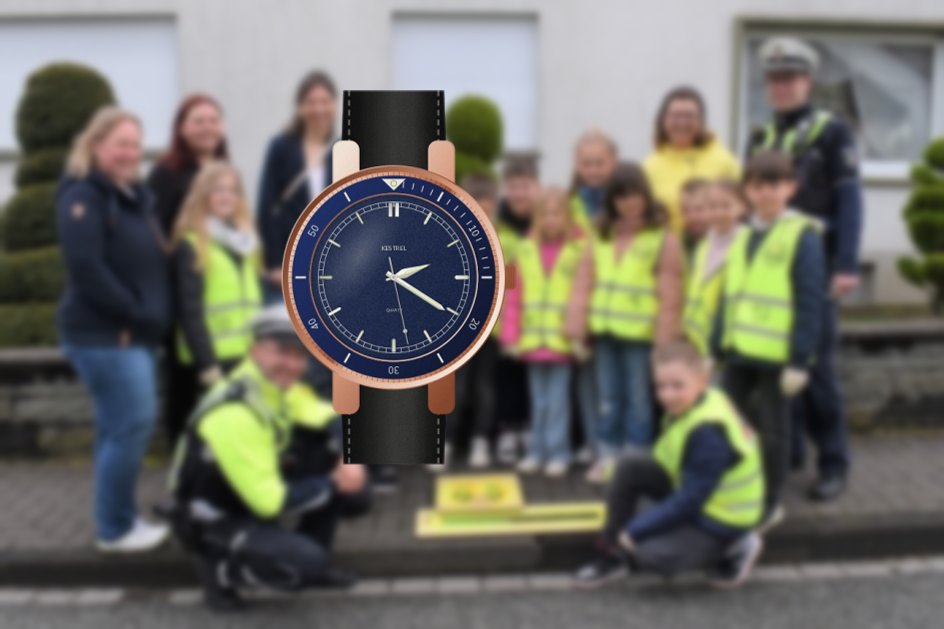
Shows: 2:20:28
